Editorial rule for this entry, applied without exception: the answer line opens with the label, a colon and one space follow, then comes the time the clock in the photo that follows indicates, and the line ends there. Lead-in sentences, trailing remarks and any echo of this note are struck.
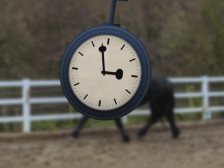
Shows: 2:58
